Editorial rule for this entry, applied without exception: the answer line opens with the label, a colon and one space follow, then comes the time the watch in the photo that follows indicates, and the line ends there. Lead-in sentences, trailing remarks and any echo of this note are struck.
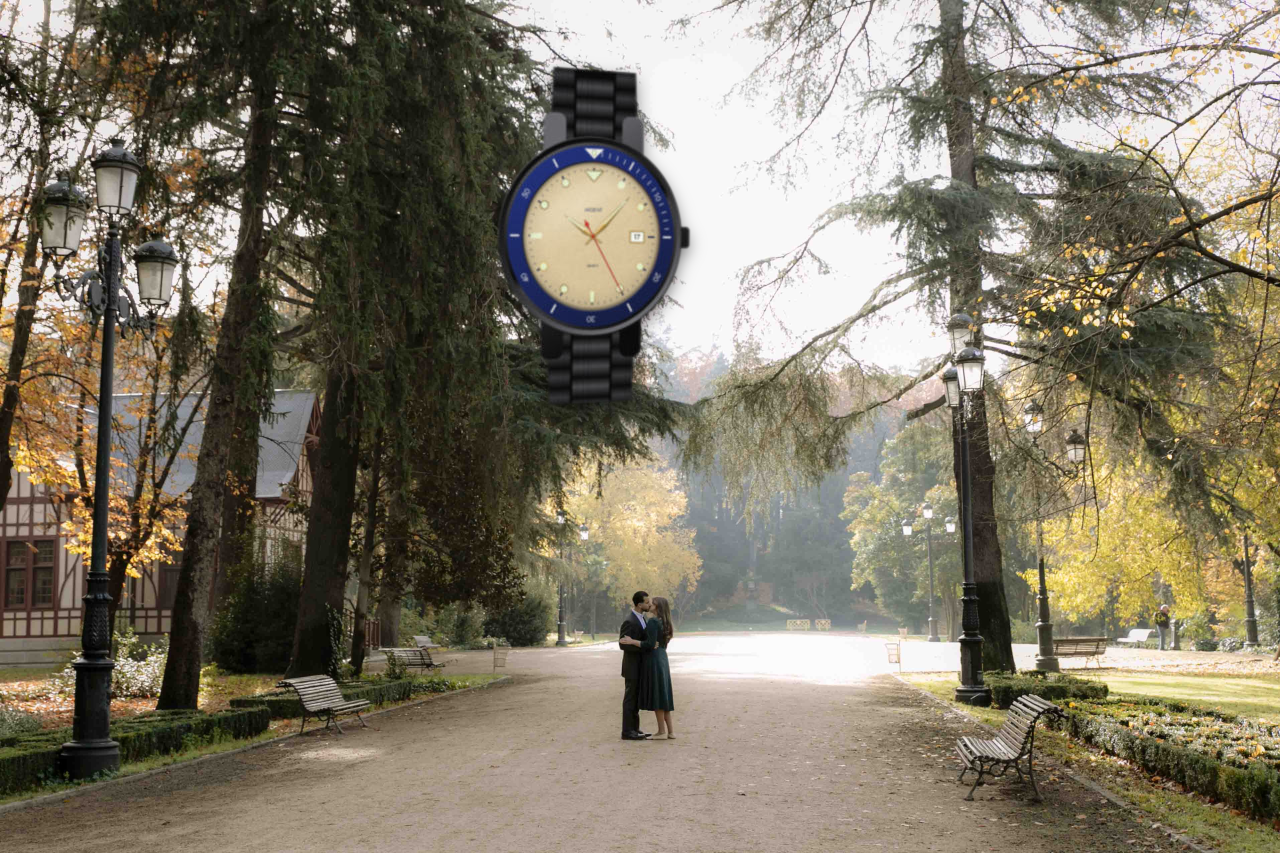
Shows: 10:07:25
